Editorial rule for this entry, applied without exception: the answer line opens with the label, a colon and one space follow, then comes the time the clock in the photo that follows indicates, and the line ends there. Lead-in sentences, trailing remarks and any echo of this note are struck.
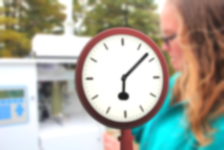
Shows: 6:08
